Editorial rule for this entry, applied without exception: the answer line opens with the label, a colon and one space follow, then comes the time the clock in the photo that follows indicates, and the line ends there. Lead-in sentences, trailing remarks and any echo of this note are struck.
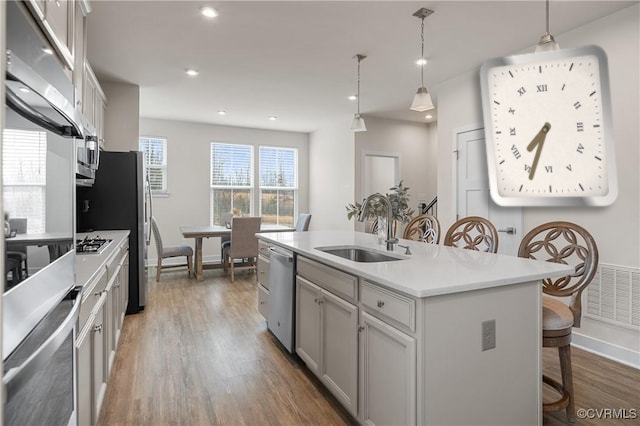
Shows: 7:34
